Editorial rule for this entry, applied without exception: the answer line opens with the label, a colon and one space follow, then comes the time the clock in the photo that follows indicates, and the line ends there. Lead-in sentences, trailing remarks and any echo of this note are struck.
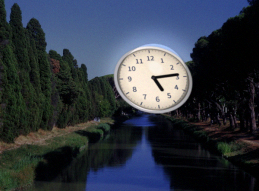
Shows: 5:14
